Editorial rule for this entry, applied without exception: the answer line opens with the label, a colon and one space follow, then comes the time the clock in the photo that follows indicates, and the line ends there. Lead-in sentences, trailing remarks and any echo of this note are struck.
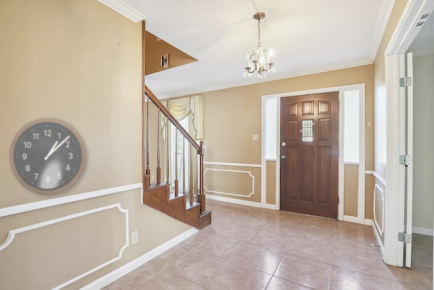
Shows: 1:08
